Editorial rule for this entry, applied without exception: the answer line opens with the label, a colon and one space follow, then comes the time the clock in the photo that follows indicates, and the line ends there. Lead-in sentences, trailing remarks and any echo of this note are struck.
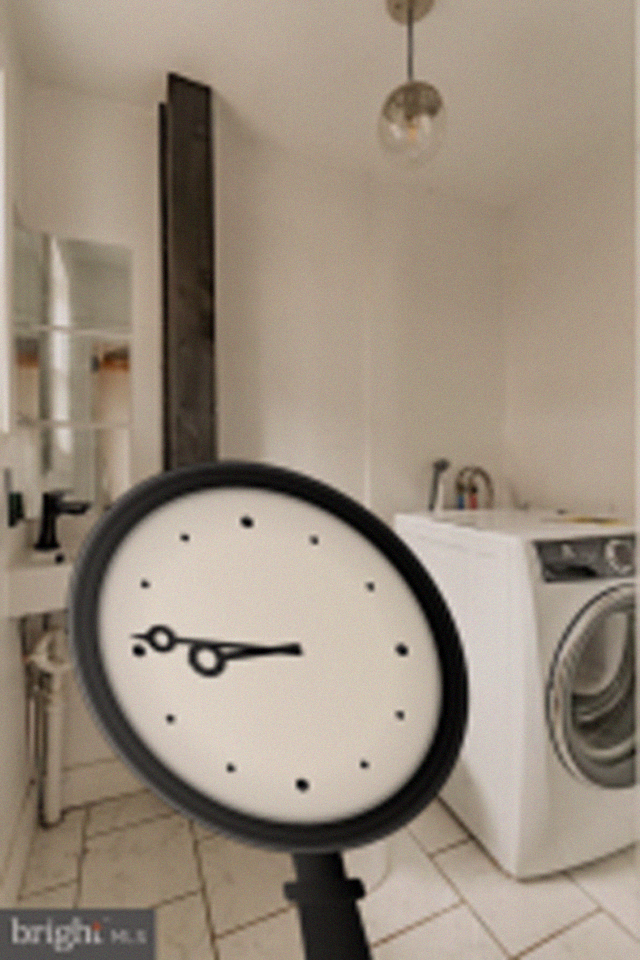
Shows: 8:46
